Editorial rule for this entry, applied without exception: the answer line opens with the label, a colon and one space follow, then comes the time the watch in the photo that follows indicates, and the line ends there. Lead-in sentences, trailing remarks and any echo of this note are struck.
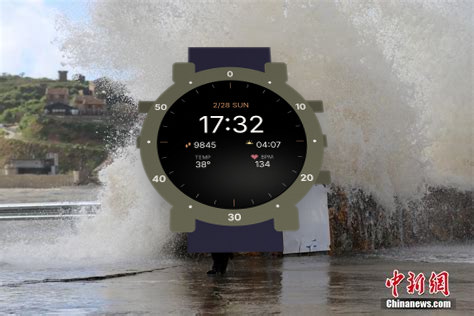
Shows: 17:32
